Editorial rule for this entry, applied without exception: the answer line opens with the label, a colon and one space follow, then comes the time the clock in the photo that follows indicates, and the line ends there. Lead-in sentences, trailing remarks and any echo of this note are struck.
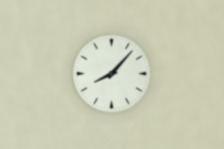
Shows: 8:07
